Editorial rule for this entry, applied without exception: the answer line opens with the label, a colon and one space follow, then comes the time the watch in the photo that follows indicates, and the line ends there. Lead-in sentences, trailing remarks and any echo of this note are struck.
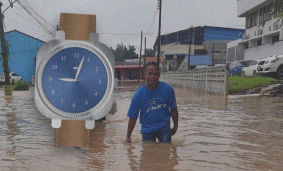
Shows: 9:03
